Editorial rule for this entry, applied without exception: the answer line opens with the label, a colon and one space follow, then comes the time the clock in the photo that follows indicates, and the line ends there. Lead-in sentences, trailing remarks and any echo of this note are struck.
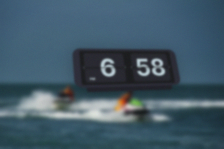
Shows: 6:58
